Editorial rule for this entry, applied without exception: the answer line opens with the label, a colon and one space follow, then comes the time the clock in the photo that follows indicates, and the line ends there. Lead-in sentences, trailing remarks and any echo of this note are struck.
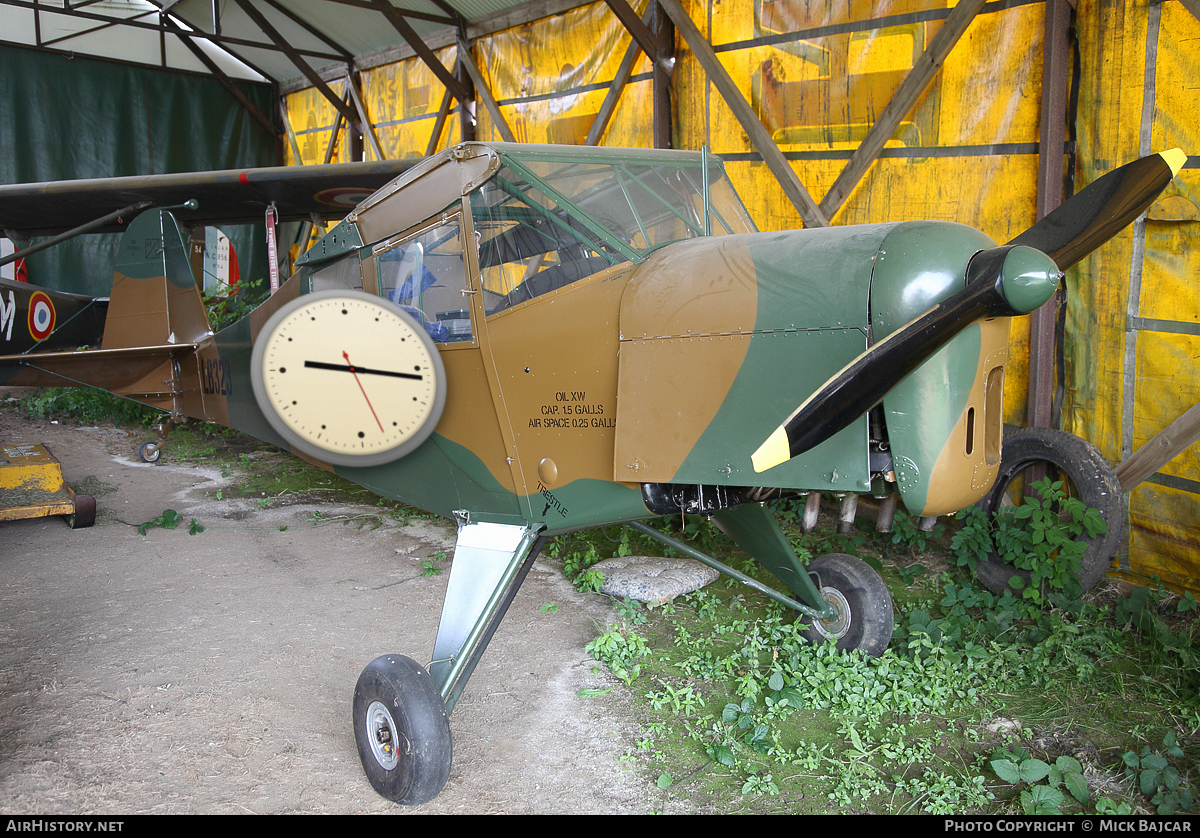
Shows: 9:16:27
